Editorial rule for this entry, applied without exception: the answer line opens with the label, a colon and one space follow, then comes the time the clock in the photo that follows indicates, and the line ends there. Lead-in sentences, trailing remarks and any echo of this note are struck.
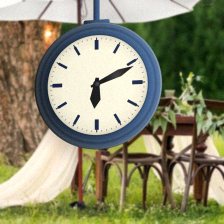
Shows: 6:11
